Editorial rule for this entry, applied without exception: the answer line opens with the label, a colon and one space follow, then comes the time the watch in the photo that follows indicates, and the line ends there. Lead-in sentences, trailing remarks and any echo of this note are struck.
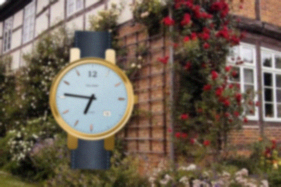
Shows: 6:46
